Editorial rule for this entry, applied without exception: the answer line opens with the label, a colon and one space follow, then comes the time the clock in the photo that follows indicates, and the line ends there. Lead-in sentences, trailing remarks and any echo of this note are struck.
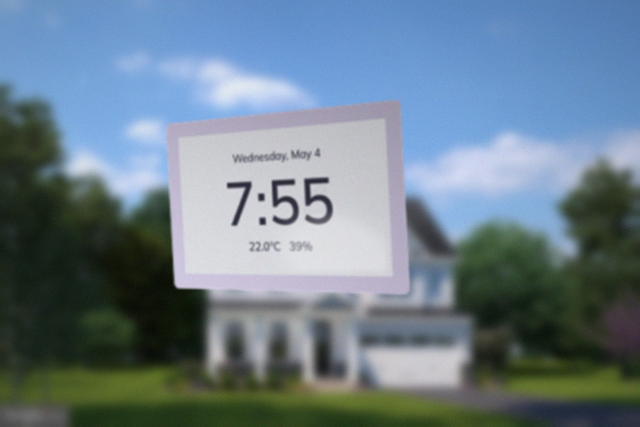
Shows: 7:55
